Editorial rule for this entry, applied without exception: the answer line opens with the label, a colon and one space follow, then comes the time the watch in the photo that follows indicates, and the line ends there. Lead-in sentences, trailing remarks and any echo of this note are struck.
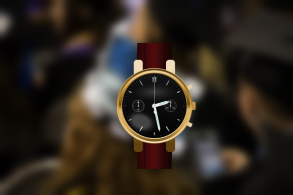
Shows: 2:28
